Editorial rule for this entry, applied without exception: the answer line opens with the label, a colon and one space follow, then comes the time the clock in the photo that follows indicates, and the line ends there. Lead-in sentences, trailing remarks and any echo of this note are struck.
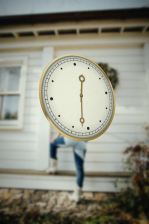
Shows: 12:32
